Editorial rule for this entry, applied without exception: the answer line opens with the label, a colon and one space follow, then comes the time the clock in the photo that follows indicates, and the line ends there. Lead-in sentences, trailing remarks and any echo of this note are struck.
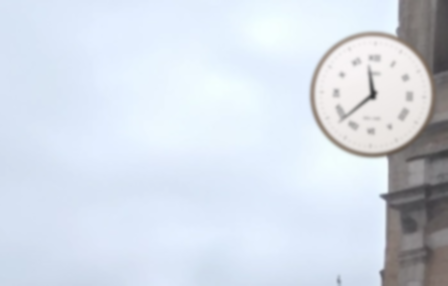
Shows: 11:38
